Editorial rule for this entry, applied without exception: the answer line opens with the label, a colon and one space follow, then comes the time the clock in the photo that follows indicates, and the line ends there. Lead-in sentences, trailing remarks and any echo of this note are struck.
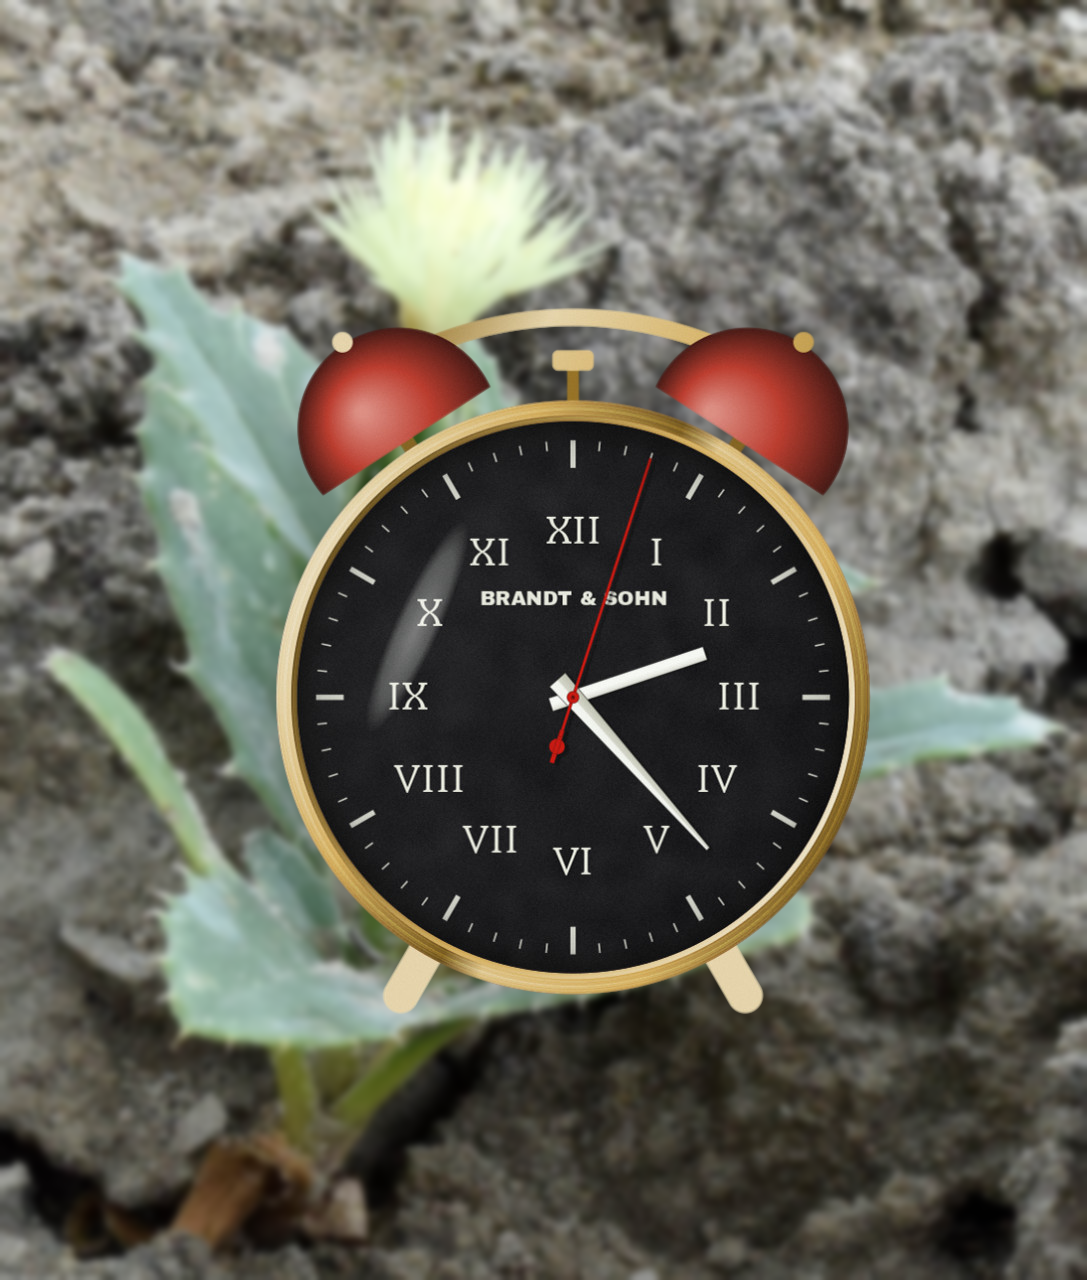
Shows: 2:23:03
